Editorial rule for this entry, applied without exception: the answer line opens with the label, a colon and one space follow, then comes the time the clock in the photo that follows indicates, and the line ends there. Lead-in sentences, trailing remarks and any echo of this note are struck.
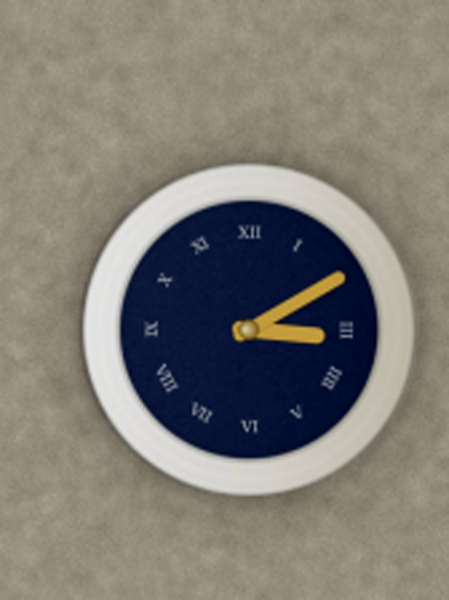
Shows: 3:10
